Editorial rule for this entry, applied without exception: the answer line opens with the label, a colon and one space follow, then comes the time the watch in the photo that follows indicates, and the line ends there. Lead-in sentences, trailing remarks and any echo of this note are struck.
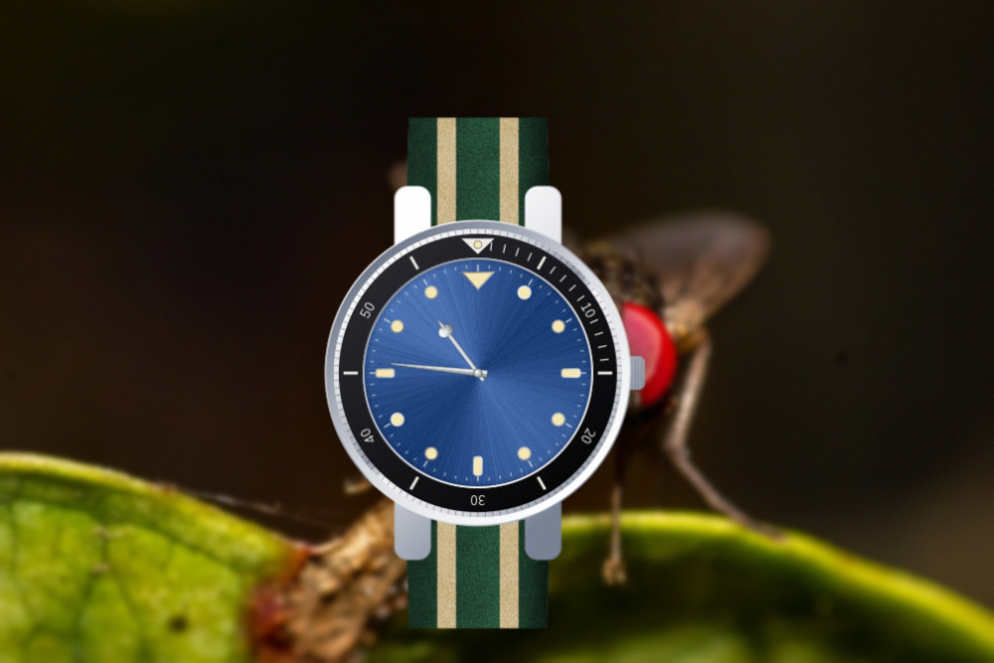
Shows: 10:46
